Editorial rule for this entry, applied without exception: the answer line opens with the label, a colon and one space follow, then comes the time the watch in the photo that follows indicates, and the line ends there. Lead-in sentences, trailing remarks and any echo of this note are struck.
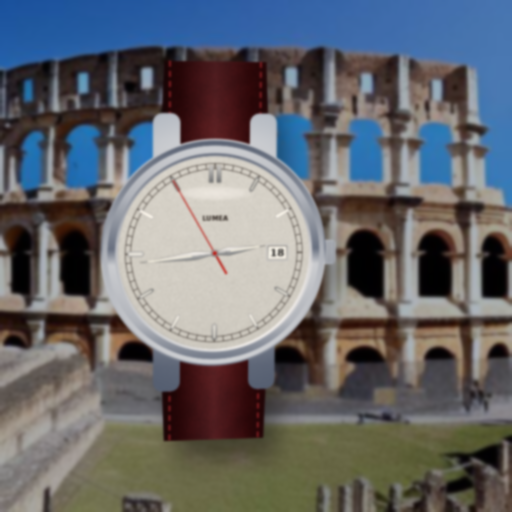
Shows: 2:43:55
